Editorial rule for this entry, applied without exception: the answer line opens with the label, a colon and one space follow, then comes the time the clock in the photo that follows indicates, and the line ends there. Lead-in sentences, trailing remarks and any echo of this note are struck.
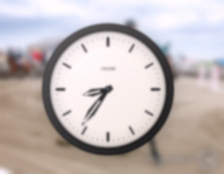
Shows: 8:36
